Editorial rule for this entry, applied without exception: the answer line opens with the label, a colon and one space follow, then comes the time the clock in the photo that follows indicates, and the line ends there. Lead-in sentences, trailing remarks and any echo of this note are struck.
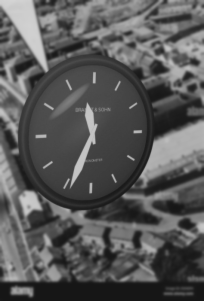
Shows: 11:34
